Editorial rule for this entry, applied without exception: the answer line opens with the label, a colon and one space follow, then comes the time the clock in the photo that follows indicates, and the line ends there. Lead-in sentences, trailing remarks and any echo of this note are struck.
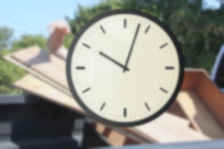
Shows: 10:03
